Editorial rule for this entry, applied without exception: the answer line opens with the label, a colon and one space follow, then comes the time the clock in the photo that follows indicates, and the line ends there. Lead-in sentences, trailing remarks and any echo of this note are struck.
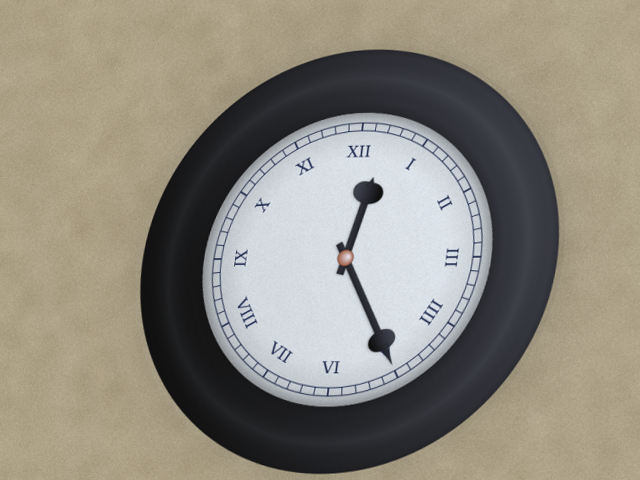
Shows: 12:25
